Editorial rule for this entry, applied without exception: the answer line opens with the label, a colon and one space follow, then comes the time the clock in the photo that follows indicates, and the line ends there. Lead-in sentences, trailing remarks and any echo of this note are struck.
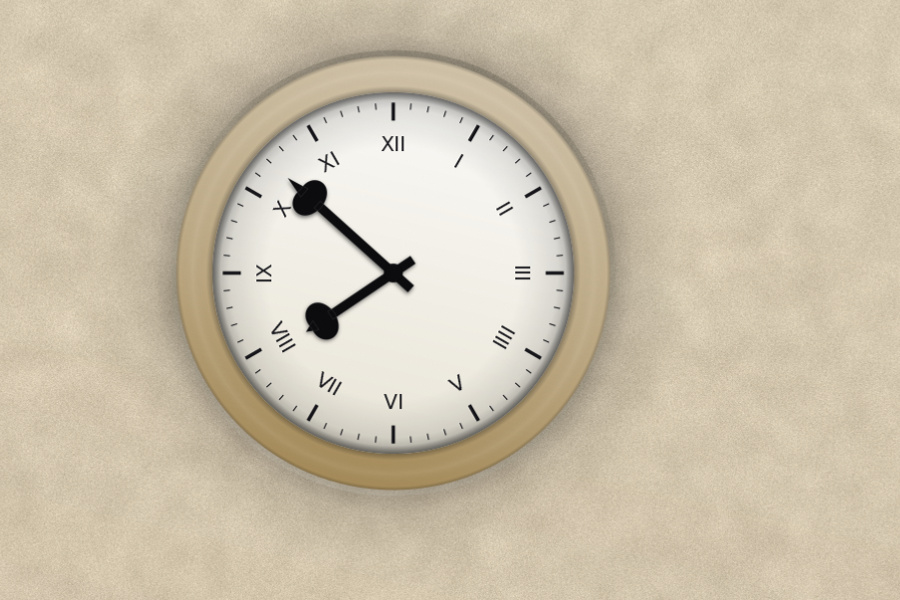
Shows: 7:52
